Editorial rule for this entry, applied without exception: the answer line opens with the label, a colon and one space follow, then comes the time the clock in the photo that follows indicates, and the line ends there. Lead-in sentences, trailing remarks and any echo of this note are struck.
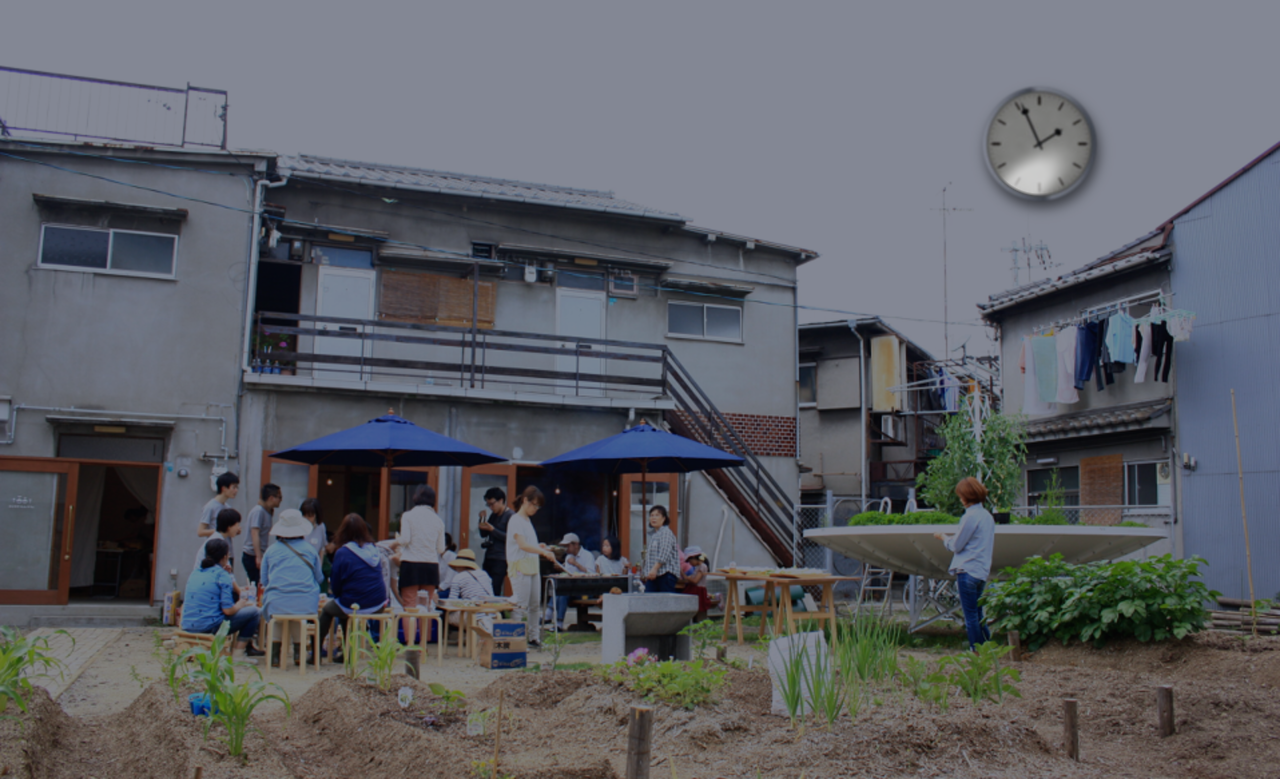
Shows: 1:56
